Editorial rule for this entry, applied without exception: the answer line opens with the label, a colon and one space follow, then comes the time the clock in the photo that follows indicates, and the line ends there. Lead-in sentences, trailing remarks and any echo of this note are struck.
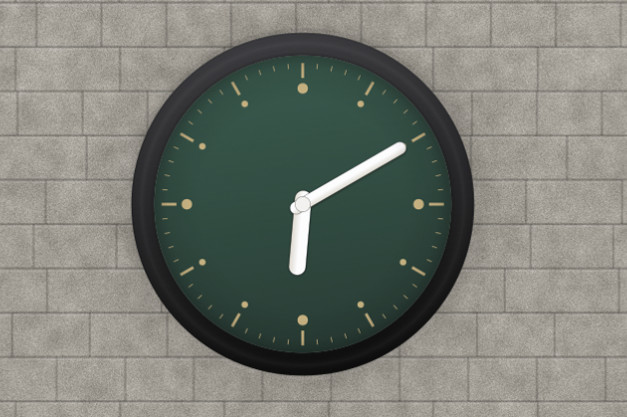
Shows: 6:10
